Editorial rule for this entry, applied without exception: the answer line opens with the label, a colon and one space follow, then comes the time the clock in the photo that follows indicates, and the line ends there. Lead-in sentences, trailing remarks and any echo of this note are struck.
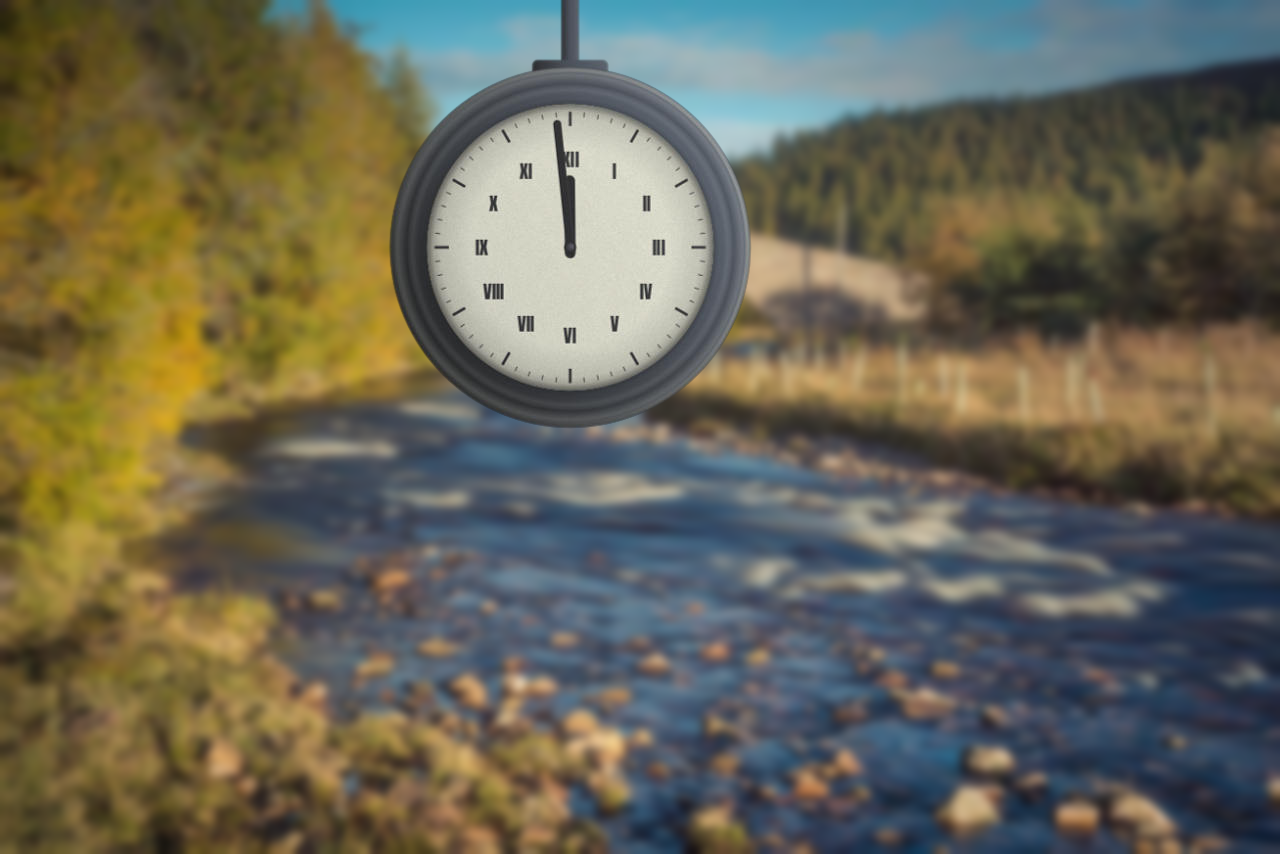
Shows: 11:59
